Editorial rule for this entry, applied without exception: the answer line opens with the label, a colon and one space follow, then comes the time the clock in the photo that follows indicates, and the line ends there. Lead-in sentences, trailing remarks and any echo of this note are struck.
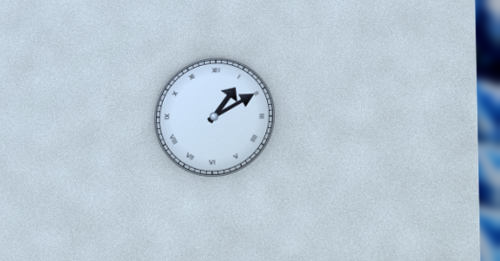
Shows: 1:10
